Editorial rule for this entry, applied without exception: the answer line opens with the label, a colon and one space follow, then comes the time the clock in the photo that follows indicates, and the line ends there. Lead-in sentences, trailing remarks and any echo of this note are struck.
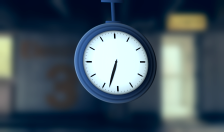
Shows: 6:33
